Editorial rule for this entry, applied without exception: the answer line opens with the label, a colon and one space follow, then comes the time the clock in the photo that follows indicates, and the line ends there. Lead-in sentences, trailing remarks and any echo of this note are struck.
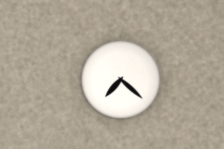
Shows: 7:22
